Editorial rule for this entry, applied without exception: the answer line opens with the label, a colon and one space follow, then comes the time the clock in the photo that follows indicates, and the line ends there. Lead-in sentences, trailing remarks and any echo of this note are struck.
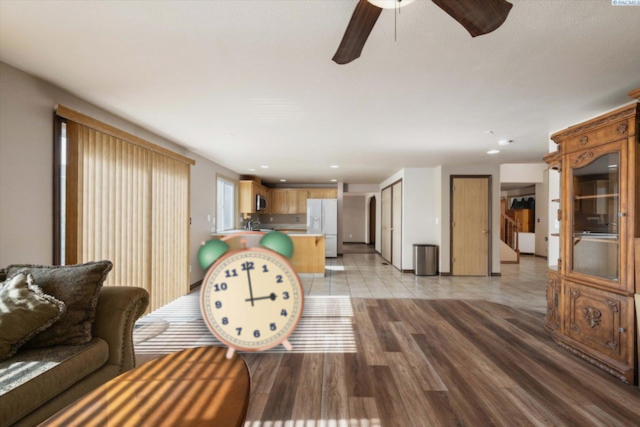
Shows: 3:00
